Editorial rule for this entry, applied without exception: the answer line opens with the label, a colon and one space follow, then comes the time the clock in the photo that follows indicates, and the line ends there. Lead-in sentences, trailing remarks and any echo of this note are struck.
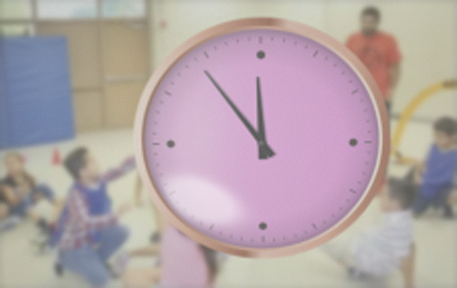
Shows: 11:54
